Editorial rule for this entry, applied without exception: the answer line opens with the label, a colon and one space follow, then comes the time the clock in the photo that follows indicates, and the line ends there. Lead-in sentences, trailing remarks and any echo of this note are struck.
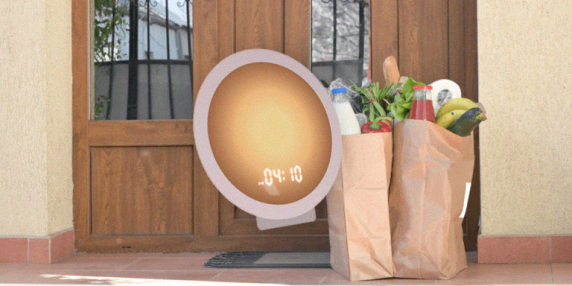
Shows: 4:10
